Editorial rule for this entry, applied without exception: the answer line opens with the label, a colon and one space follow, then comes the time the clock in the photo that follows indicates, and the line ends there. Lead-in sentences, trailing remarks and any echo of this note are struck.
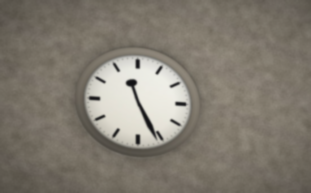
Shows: 11:26
